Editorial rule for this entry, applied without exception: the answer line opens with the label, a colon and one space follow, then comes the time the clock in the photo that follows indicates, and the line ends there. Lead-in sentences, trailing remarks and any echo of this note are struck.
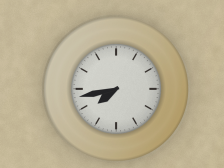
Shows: 7:43
